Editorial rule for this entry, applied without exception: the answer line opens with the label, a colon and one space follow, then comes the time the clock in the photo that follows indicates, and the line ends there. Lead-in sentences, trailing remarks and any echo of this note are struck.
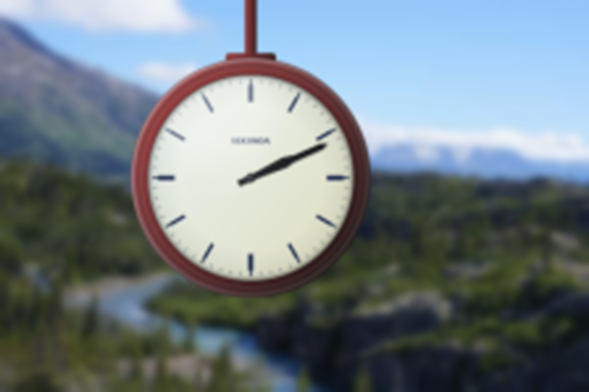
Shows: 2:11
